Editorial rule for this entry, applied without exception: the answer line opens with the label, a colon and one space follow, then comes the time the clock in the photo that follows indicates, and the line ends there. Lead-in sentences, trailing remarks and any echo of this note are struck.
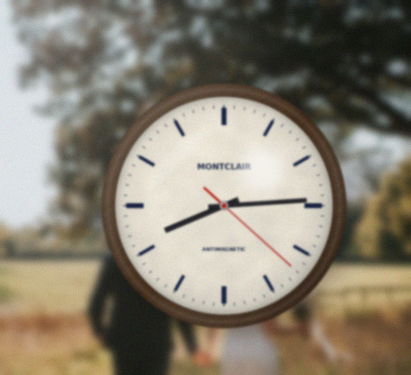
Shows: 8:14:22
